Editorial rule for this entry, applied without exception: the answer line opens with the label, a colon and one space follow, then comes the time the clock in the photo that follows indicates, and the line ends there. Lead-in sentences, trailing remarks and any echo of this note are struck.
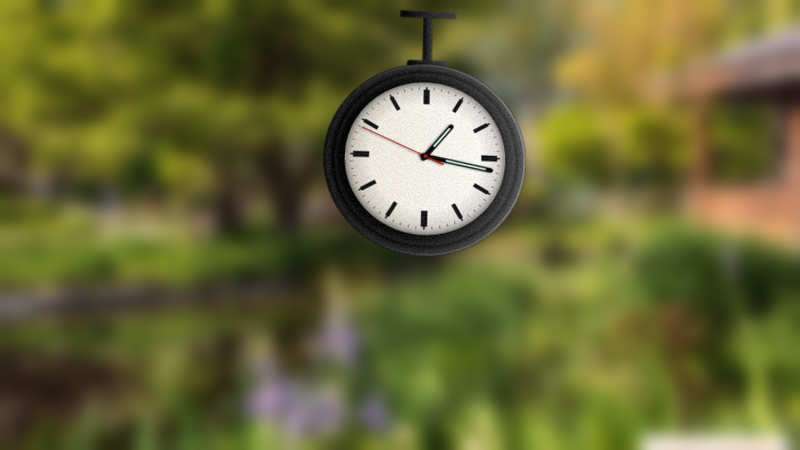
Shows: 1:16:49
